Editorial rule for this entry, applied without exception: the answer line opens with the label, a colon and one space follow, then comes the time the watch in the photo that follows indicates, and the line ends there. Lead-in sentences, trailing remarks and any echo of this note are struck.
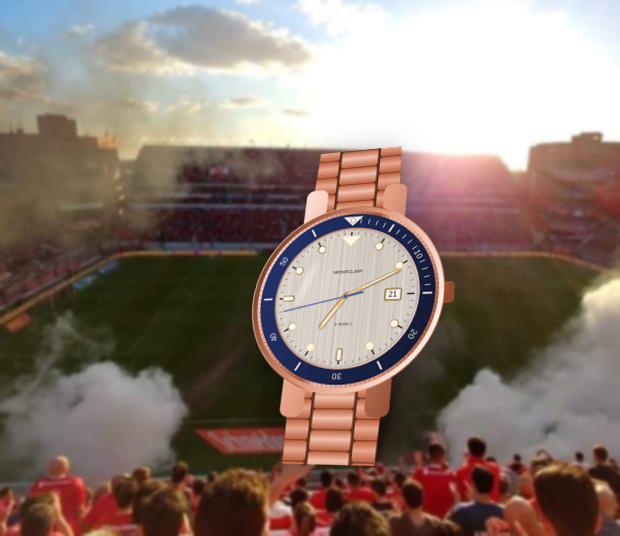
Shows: 7:10:43
